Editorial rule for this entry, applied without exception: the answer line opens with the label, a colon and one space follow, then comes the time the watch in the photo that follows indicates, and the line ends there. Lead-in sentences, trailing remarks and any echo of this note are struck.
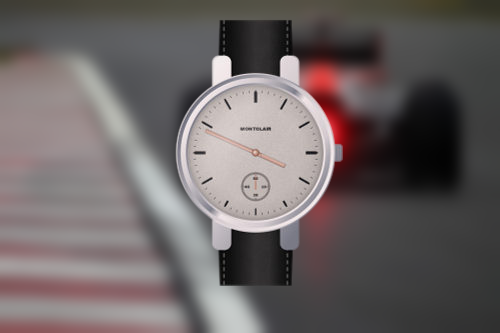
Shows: 3:49
